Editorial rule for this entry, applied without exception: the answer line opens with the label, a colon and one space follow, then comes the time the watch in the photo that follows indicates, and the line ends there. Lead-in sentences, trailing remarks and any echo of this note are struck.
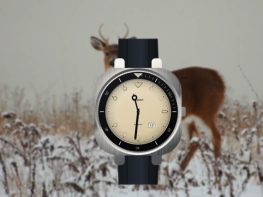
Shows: 11:31
